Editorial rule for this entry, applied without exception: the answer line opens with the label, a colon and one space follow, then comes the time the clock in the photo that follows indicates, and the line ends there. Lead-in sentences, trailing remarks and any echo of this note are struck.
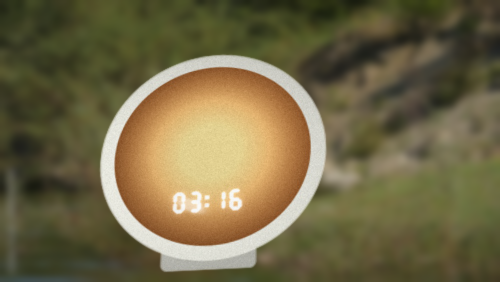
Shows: 3:16
